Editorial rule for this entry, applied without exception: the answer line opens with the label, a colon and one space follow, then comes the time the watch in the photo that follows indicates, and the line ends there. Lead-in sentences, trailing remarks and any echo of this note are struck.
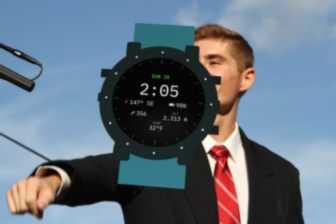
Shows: 2:05
